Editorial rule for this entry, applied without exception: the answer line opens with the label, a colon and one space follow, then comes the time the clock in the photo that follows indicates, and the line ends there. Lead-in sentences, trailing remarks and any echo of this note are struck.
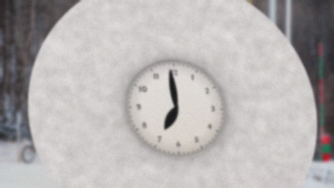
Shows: 6:59
